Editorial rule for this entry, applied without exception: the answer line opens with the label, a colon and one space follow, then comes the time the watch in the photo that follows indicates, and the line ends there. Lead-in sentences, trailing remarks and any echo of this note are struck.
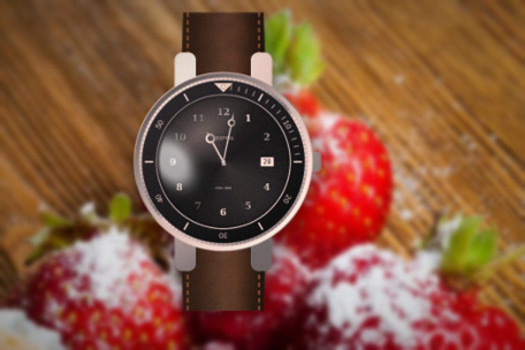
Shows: 11:02
